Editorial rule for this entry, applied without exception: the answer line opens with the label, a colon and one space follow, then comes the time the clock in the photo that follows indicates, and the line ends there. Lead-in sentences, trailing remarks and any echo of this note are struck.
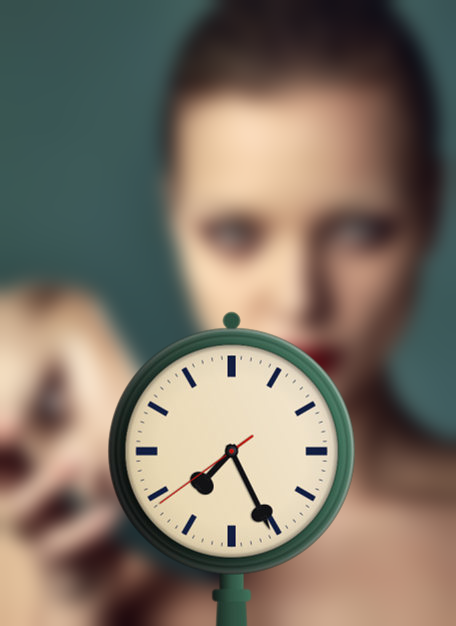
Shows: 7:25:39
